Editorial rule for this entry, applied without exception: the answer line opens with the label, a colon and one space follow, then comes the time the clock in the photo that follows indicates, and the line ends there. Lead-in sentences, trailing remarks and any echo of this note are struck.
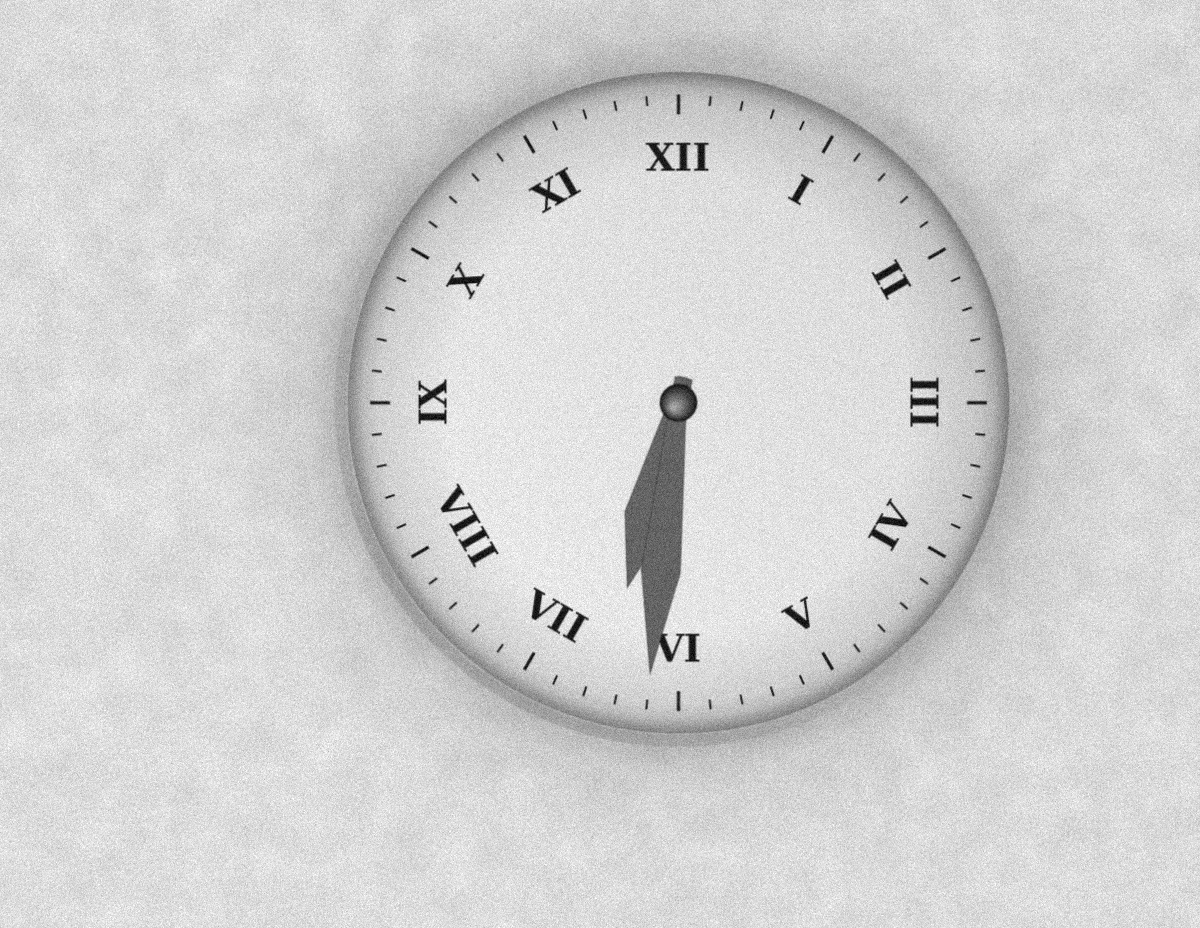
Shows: 6:31
